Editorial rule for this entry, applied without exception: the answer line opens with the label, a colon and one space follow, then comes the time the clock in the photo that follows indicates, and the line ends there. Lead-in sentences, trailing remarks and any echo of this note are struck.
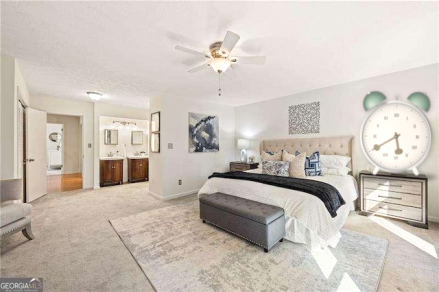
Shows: 5:40
